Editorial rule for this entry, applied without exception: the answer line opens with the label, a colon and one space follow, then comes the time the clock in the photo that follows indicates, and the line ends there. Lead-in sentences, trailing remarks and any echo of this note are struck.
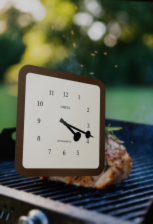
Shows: 4:18
